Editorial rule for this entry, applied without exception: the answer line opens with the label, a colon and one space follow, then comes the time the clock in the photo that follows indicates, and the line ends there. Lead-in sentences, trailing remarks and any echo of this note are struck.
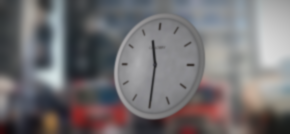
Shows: 11:30
